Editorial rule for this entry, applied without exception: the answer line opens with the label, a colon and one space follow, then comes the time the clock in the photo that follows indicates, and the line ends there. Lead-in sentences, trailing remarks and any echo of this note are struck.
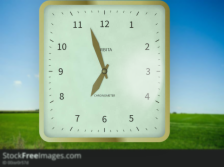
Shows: 6:57
